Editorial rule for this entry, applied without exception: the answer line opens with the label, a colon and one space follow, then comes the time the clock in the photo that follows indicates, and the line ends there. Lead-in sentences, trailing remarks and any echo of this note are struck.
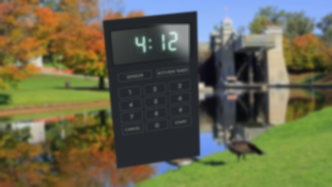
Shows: 4:12
